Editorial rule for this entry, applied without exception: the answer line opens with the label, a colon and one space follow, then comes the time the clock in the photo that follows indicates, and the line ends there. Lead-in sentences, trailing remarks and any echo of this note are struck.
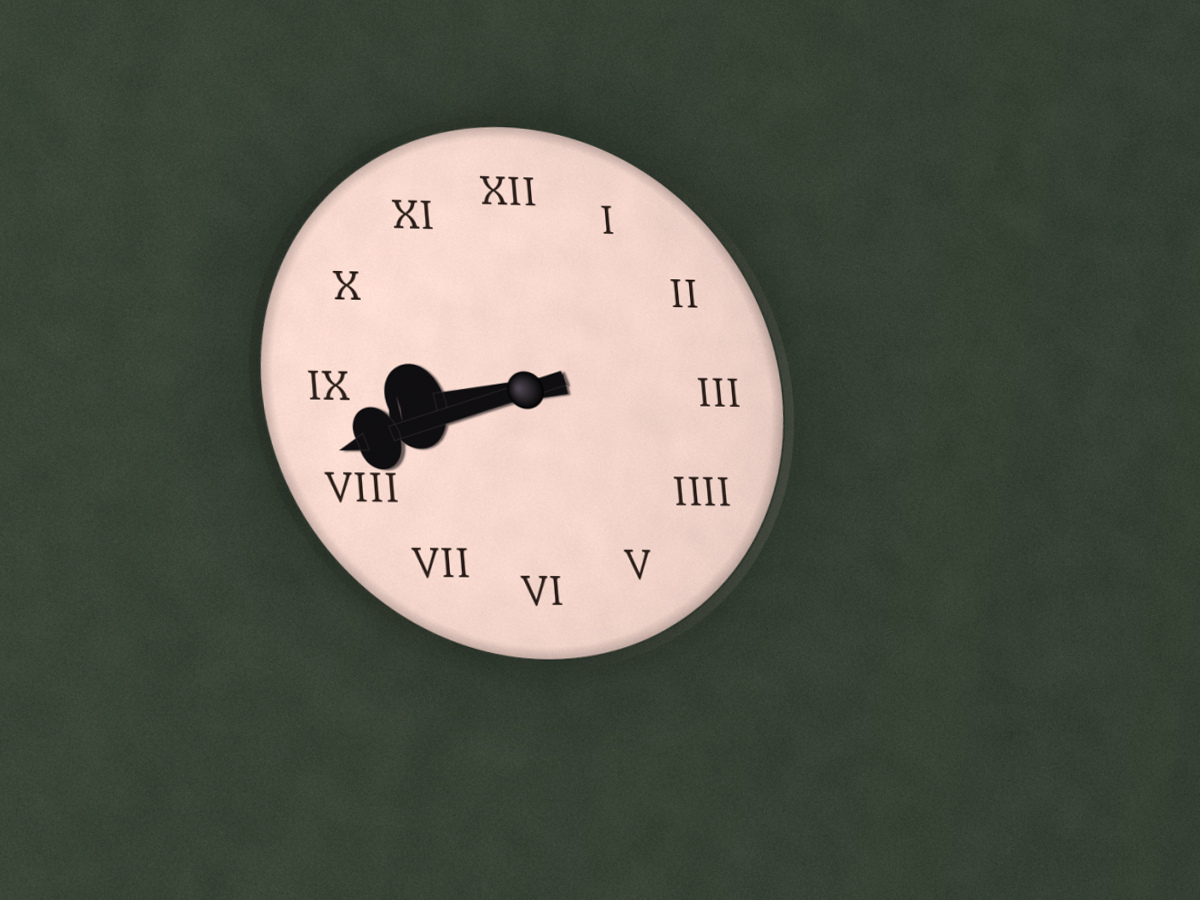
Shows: 8:42
